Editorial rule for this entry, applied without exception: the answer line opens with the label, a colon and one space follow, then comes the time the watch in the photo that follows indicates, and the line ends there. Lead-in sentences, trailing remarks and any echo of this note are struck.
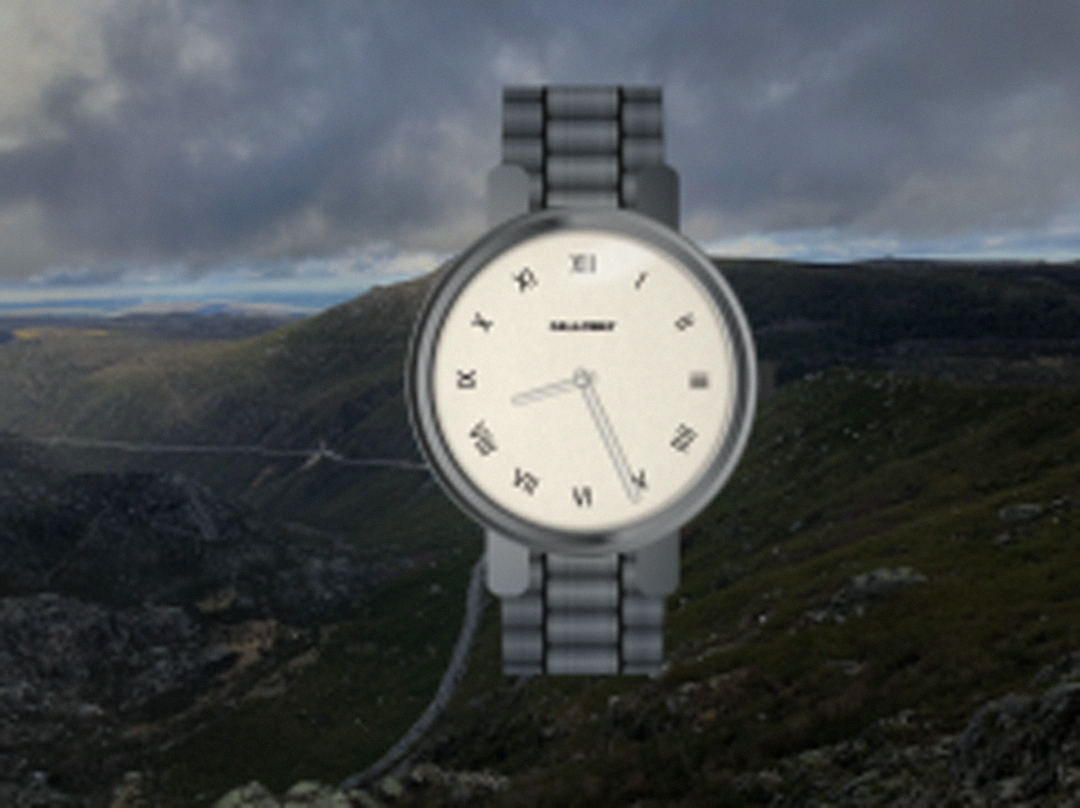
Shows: 8:26
